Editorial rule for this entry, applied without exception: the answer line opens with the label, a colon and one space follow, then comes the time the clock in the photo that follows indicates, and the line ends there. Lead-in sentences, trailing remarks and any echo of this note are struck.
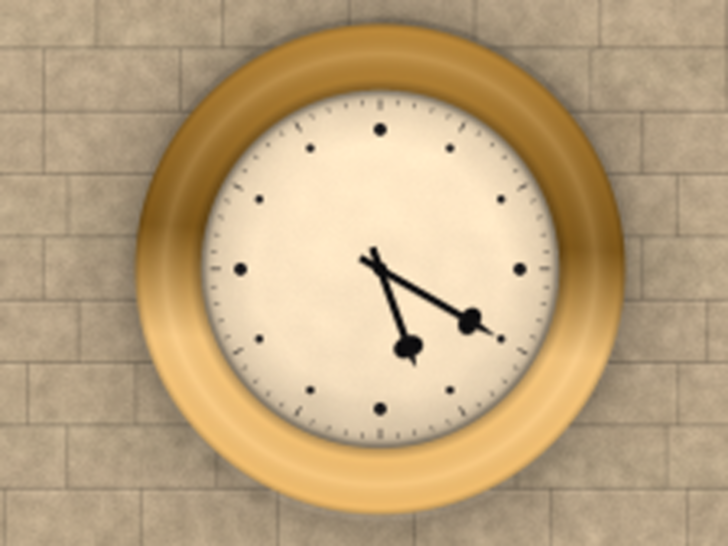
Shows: 5:20
